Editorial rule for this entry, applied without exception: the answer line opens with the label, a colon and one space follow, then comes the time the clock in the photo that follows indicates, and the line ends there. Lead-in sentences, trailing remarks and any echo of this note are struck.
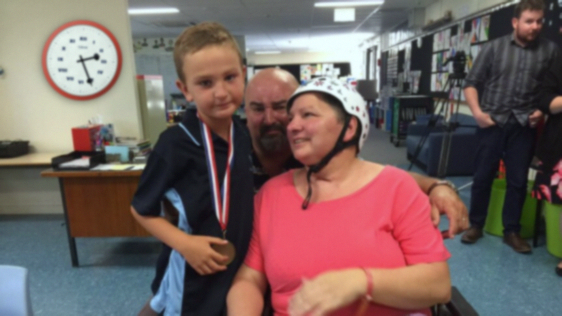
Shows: 2:26
